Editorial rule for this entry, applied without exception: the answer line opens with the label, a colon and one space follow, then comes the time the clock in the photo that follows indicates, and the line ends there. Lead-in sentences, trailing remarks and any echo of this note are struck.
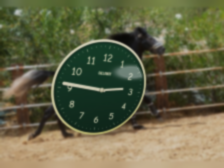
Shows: 2:46
